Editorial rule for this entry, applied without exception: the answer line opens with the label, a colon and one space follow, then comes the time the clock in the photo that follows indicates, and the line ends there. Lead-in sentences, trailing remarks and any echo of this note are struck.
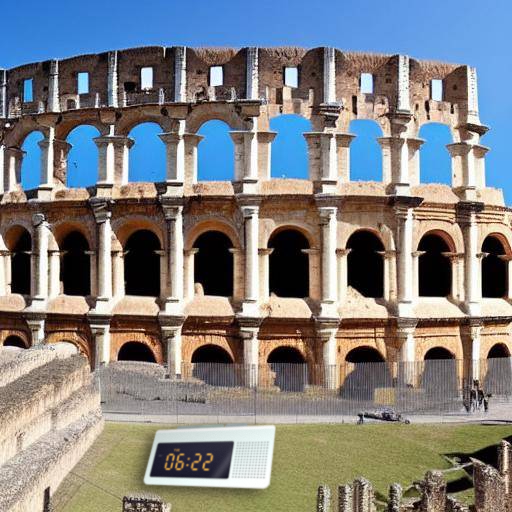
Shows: 6:22
